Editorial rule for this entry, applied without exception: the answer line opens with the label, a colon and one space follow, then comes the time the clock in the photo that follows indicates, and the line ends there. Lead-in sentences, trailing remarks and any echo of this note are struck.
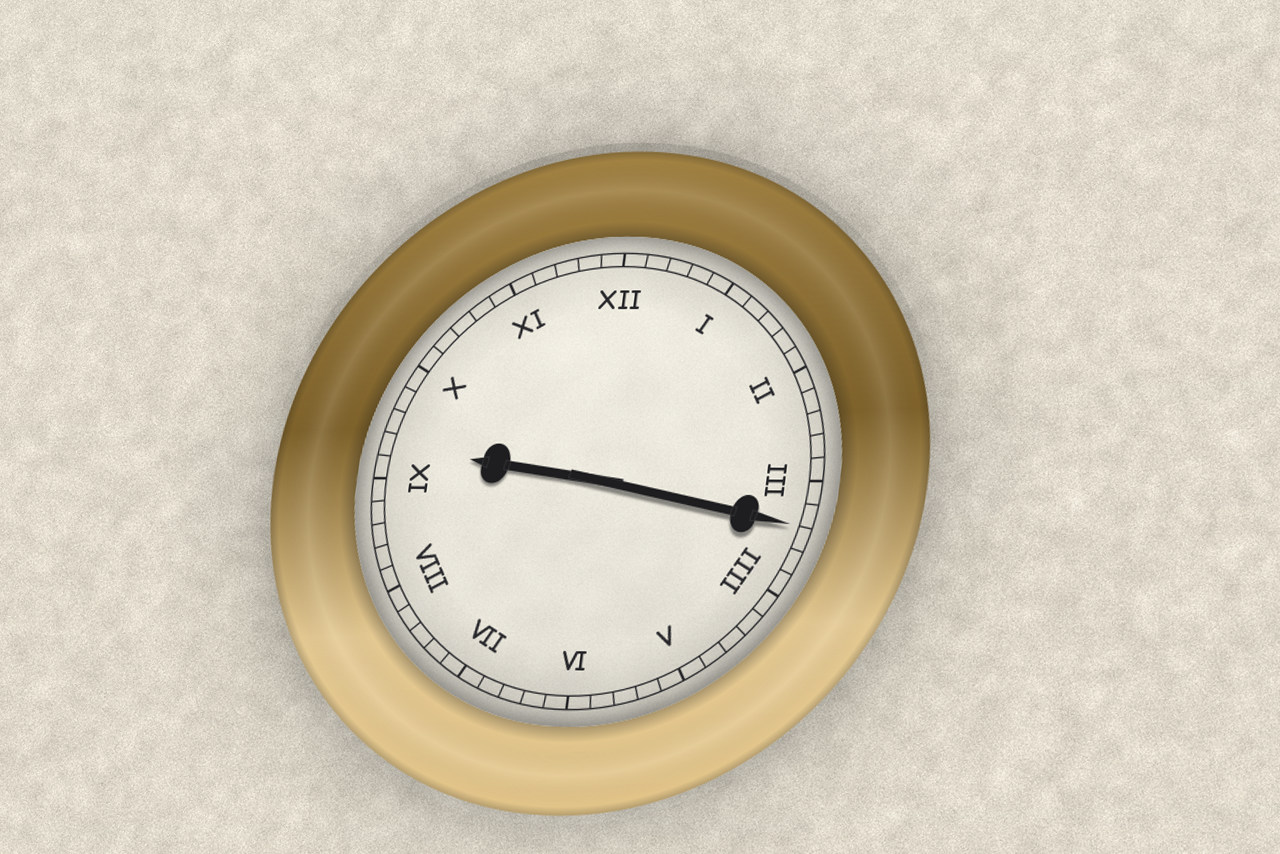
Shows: 9:17
